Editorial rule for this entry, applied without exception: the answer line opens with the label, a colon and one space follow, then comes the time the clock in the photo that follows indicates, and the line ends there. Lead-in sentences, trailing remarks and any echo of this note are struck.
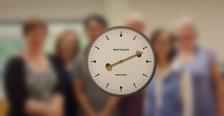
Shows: 8:11
